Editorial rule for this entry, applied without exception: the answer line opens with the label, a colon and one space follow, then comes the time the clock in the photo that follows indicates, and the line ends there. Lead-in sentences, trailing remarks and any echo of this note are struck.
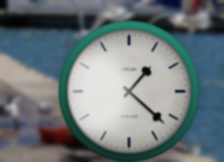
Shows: 1:22
